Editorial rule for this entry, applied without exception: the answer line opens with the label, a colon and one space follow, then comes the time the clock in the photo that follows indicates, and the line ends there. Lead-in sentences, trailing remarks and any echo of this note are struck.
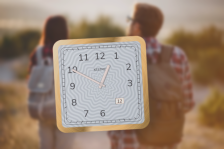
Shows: 12:50
